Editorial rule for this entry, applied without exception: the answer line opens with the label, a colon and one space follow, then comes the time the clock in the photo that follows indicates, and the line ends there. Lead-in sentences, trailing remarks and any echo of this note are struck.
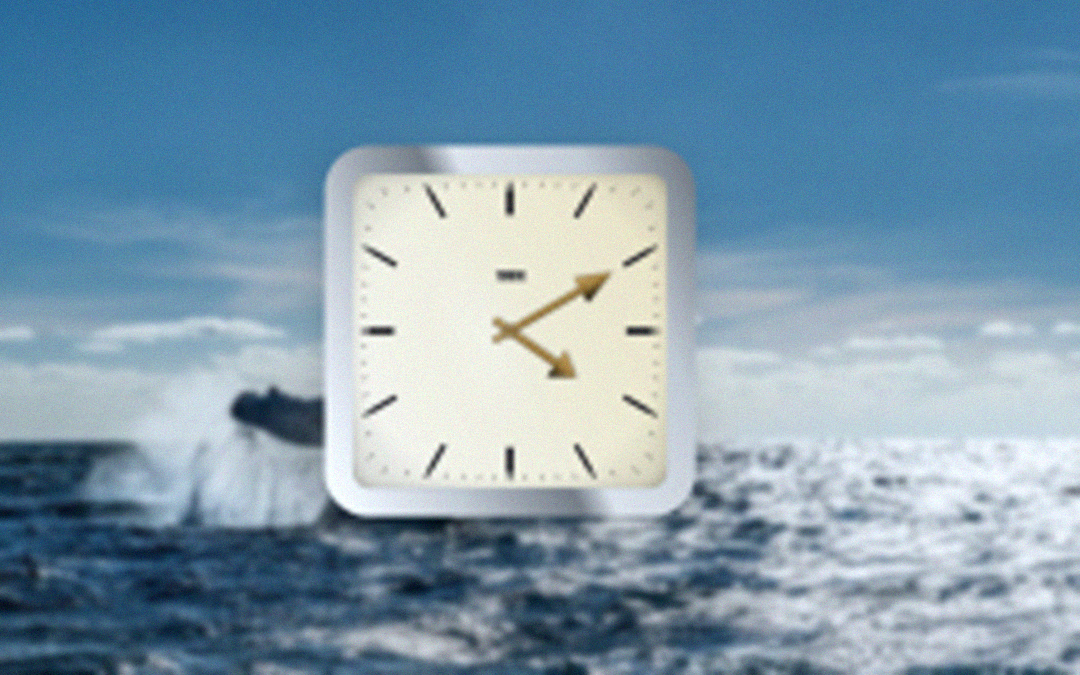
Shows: 4:10
